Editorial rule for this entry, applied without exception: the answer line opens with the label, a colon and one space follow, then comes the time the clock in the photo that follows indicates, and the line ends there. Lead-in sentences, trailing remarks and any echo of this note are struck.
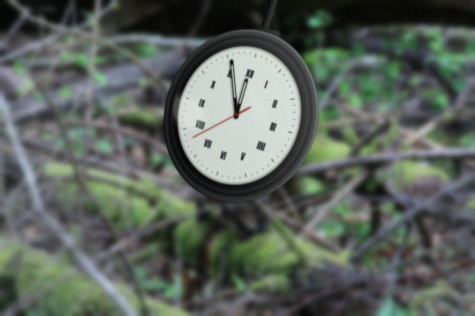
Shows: 11:55:38
